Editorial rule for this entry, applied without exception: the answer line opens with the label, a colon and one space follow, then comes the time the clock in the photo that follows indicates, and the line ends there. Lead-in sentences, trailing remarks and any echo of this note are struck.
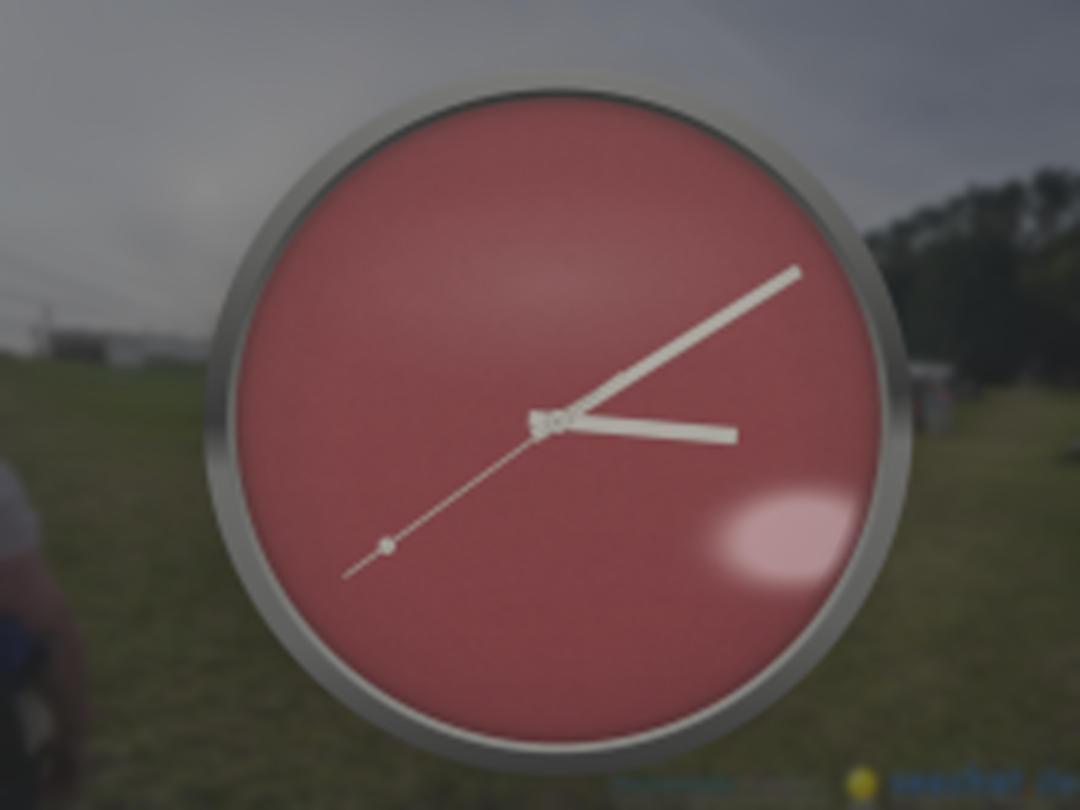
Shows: 3:09:39
